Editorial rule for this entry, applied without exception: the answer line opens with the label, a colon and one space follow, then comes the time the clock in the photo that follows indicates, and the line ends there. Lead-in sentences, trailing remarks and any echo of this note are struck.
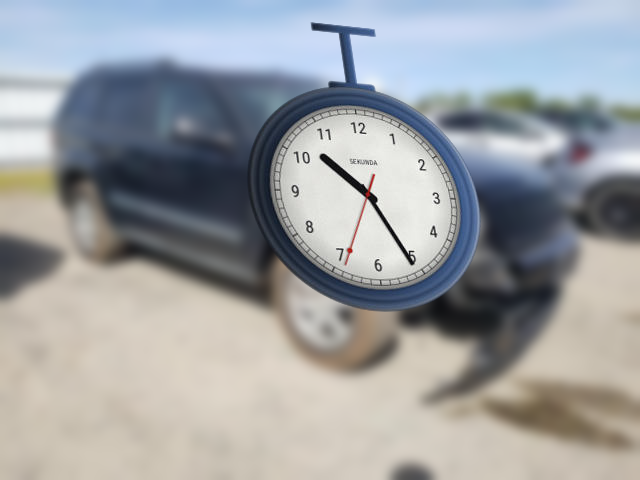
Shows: 10:25:34
